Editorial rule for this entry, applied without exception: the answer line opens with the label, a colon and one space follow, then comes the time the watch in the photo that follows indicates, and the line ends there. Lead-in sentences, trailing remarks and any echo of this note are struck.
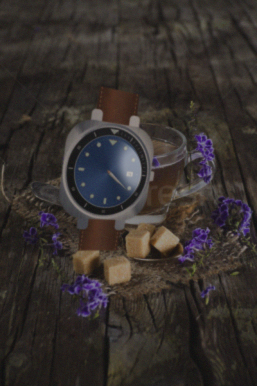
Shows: 4:21
